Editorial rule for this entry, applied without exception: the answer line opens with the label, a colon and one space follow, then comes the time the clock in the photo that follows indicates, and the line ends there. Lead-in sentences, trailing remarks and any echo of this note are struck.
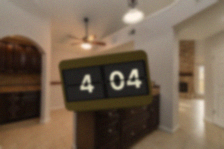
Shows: 4:04
